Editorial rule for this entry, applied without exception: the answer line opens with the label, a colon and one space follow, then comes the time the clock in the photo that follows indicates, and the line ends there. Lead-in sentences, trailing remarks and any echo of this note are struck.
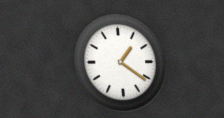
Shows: 1:21
